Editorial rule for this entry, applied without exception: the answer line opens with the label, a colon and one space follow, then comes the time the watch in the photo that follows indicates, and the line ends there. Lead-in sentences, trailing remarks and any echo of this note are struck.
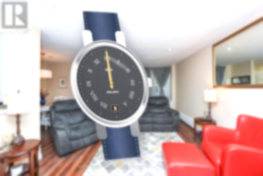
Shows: 12:00
